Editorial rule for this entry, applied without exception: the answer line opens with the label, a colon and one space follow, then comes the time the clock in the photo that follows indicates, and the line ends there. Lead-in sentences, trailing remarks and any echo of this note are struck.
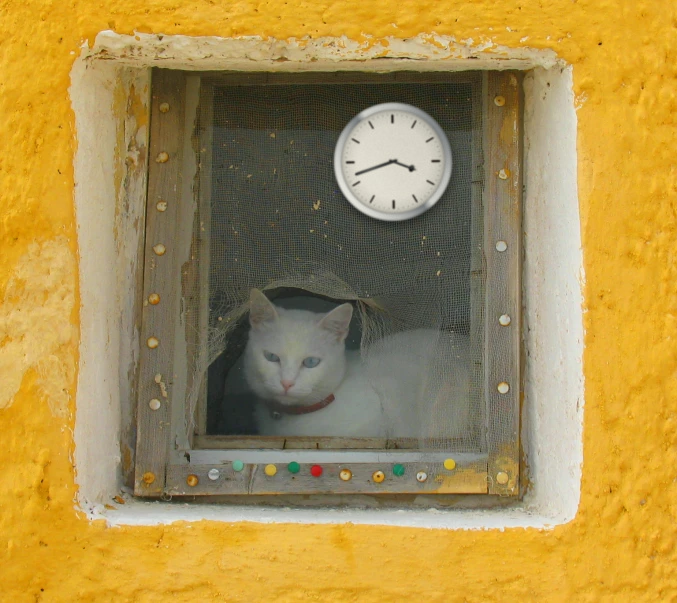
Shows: 3:42
